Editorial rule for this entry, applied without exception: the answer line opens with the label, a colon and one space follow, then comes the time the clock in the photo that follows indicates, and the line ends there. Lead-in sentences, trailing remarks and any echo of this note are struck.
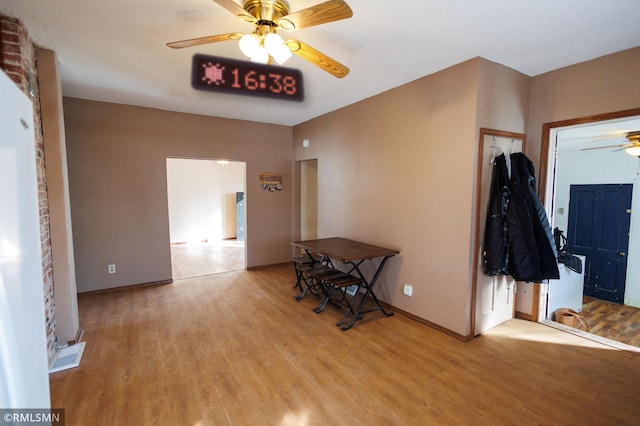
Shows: 16:38
